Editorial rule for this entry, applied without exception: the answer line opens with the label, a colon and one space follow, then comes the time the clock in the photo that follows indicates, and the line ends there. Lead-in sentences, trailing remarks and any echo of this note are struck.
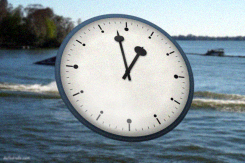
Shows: 12:58
